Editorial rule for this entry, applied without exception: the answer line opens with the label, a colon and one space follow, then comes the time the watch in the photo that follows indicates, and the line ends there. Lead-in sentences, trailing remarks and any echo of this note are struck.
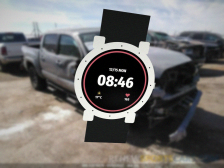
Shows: 8:46
